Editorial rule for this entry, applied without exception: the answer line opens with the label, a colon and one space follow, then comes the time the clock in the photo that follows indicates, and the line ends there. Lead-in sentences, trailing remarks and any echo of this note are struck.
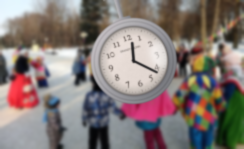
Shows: 12:22
